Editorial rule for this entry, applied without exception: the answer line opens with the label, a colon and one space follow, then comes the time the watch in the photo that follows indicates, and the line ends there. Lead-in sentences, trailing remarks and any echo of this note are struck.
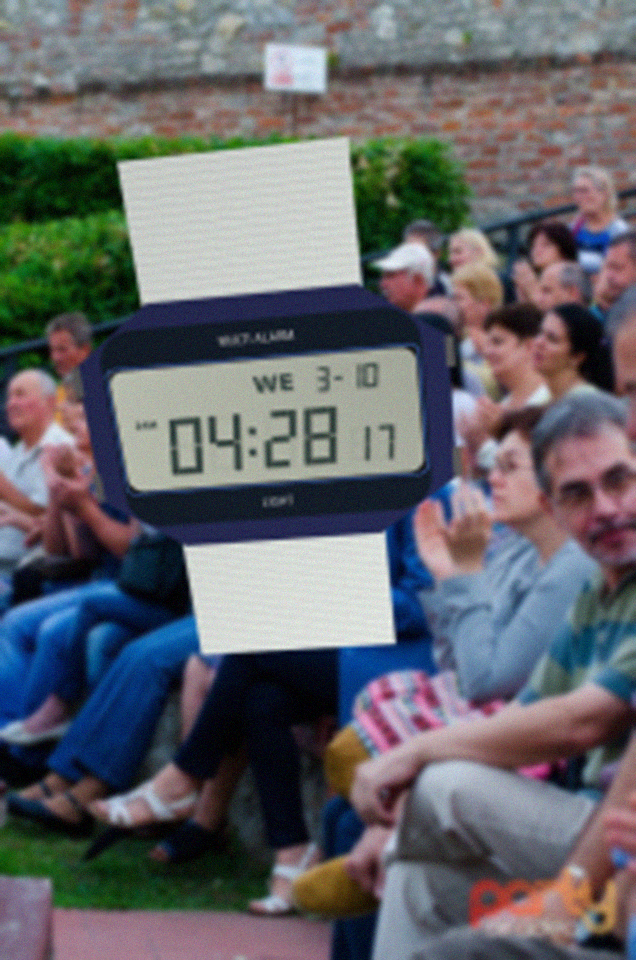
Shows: 4:28:17
